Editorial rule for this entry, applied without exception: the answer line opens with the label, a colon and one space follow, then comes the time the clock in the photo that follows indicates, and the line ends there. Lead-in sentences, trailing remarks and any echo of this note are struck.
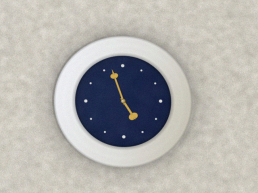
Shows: 4:57
